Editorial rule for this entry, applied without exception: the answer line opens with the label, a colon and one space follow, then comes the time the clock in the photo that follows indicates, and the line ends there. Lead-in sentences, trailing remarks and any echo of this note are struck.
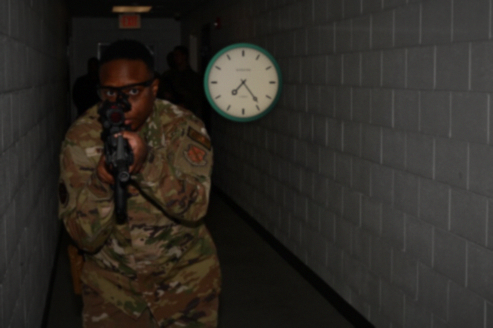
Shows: 7:24
